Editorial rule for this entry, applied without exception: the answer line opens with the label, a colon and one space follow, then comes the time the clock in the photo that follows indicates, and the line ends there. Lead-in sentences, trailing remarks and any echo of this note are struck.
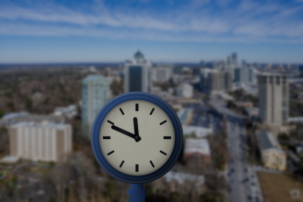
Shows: 11:49
